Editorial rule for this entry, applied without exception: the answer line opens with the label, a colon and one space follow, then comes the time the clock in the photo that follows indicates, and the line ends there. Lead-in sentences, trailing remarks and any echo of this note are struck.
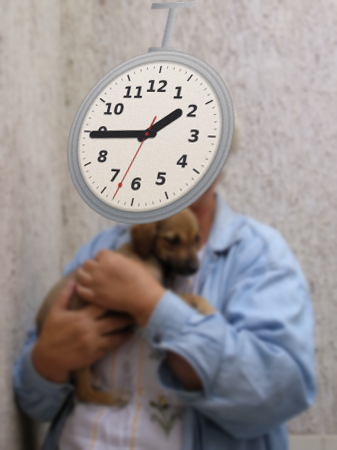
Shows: 1:44:33
